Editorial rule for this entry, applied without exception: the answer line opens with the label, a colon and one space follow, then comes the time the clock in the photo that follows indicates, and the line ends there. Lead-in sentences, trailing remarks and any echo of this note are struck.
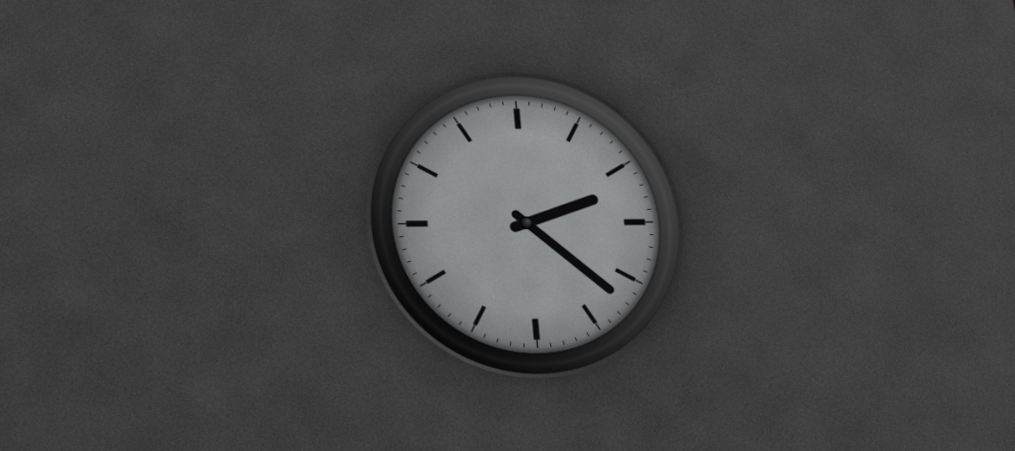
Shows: 2:22
